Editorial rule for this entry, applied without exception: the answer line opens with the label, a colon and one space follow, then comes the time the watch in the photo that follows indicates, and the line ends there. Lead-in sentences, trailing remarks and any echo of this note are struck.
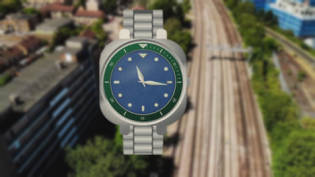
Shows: 11:16
